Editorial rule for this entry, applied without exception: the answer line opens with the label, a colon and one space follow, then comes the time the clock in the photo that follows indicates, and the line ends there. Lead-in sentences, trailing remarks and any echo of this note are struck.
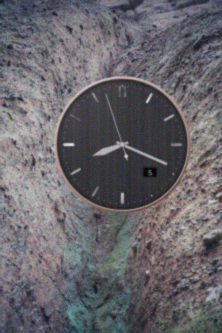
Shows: 8:18:57
